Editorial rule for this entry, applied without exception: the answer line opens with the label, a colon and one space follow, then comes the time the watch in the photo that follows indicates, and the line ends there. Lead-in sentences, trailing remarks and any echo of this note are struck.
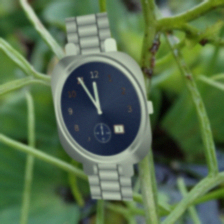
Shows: 11:55
